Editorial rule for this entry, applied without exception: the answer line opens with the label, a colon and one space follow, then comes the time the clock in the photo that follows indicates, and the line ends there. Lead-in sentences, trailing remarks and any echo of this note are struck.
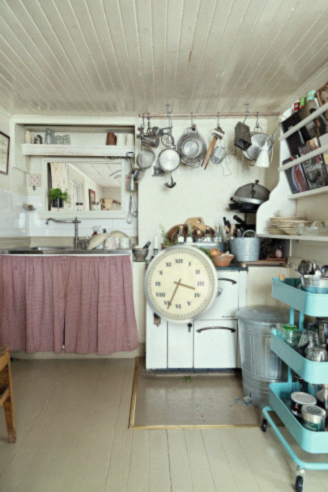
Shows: 3:34
